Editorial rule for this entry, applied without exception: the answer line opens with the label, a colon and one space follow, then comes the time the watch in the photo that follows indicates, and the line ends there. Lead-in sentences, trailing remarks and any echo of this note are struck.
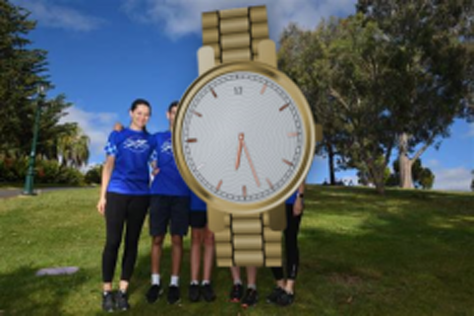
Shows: 6:27
